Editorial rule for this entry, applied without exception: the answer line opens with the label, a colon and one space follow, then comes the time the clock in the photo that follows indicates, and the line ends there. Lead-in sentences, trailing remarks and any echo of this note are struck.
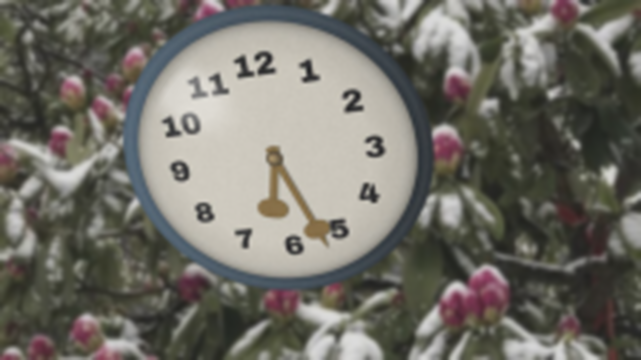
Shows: 6:27
